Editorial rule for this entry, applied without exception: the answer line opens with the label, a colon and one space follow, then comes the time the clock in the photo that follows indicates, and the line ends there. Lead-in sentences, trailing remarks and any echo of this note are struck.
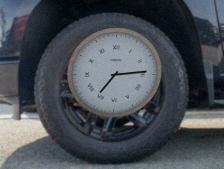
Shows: 7:14
